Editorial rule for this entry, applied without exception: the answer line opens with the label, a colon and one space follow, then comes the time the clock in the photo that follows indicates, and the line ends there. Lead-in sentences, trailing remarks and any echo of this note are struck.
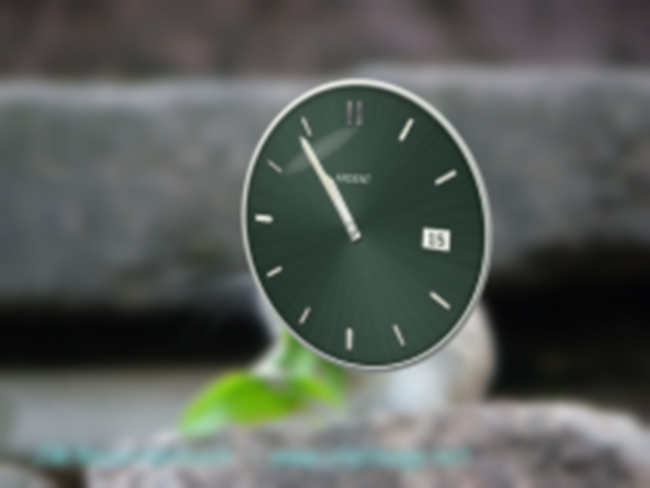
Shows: 10:54
